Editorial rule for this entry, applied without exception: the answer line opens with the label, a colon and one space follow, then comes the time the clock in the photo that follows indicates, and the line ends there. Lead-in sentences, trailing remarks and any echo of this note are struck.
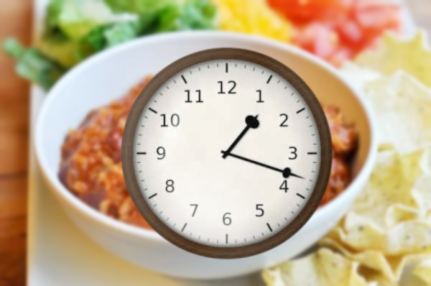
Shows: 1:18
